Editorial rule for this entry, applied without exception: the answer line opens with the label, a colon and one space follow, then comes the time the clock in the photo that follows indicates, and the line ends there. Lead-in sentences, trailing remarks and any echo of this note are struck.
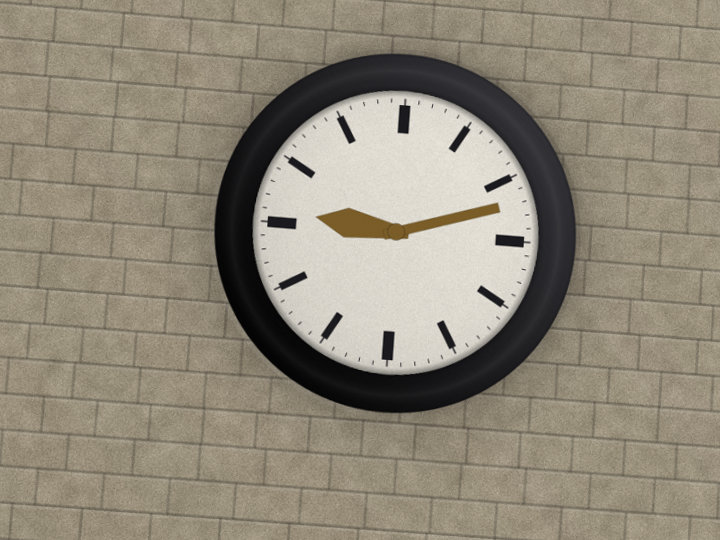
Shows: 9:12
